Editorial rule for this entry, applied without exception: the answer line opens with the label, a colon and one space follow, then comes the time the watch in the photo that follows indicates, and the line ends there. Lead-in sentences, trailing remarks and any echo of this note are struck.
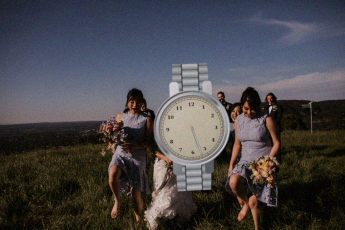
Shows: 5:27
